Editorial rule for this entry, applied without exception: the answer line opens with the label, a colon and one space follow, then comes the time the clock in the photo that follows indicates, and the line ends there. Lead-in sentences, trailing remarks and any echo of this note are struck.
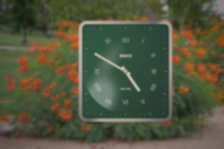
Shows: 4:50
